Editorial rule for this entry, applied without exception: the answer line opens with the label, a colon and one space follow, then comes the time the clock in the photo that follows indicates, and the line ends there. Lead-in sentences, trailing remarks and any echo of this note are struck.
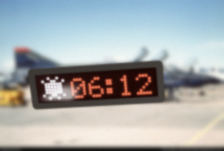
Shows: 6:12
